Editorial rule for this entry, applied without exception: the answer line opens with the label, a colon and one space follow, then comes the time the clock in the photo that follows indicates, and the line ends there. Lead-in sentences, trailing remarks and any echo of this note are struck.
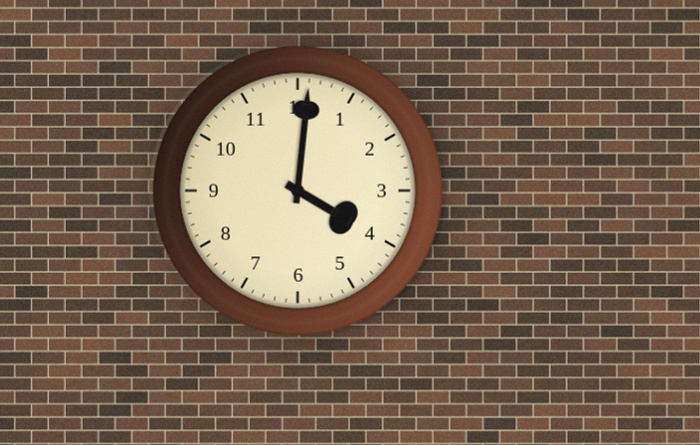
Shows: 4:01
